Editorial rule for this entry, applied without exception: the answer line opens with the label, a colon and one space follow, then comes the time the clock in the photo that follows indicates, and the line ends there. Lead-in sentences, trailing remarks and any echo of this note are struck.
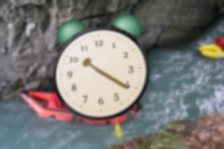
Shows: 10:21
